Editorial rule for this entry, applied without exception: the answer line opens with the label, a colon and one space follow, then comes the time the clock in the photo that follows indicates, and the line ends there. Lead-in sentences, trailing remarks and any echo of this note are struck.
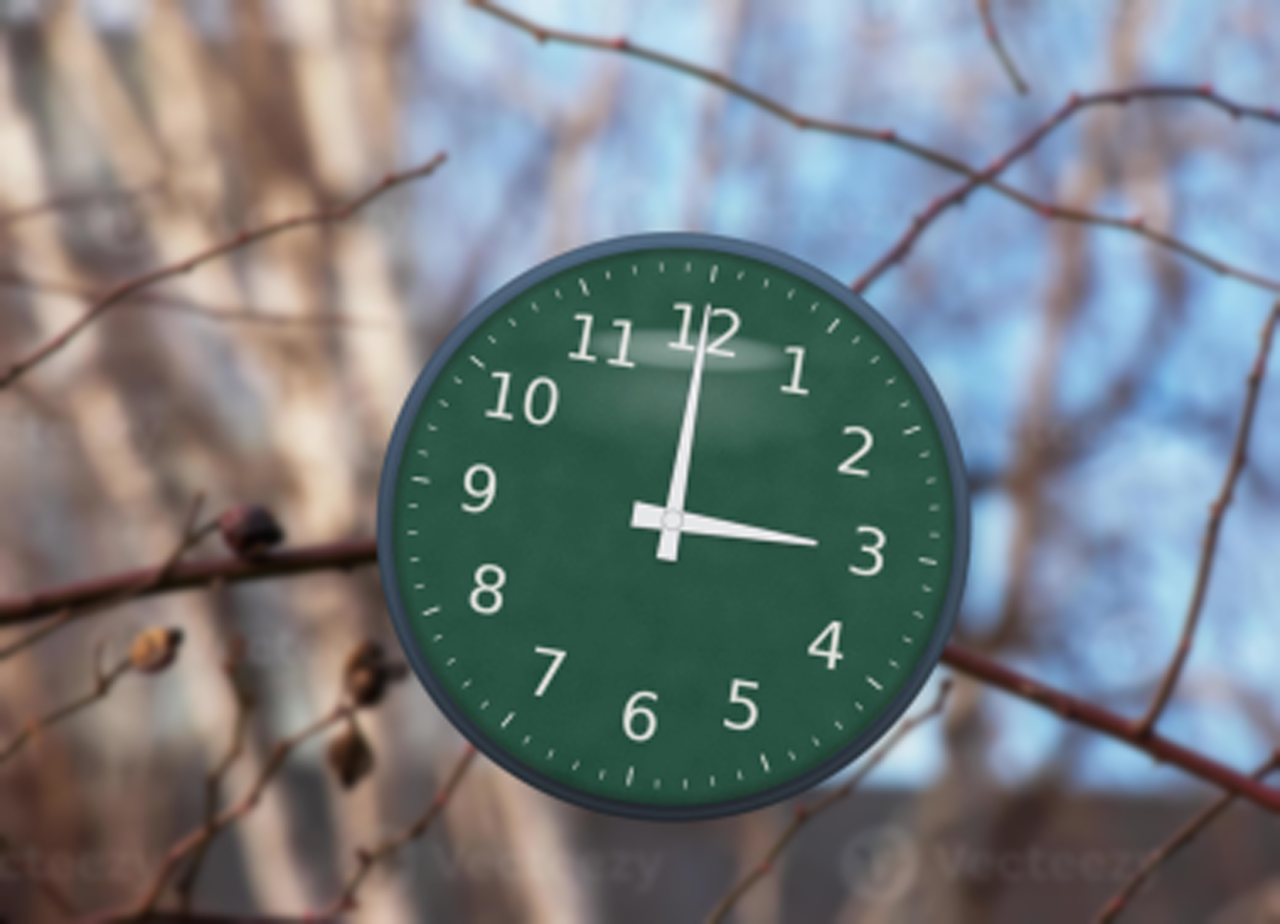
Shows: 3:00
